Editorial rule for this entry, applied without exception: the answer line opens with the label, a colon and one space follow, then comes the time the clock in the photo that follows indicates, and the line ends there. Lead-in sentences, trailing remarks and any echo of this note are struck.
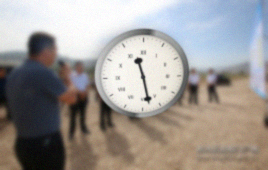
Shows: 11:28
